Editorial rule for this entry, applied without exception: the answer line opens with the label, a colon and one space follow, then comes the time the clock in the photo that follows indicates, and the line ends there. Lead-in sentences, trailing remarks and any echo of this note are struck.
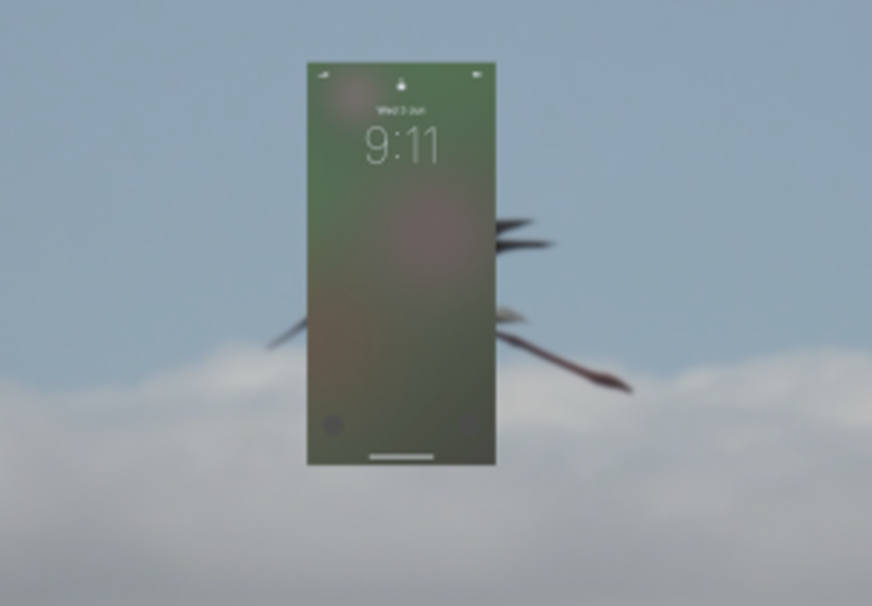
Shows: 9:11
